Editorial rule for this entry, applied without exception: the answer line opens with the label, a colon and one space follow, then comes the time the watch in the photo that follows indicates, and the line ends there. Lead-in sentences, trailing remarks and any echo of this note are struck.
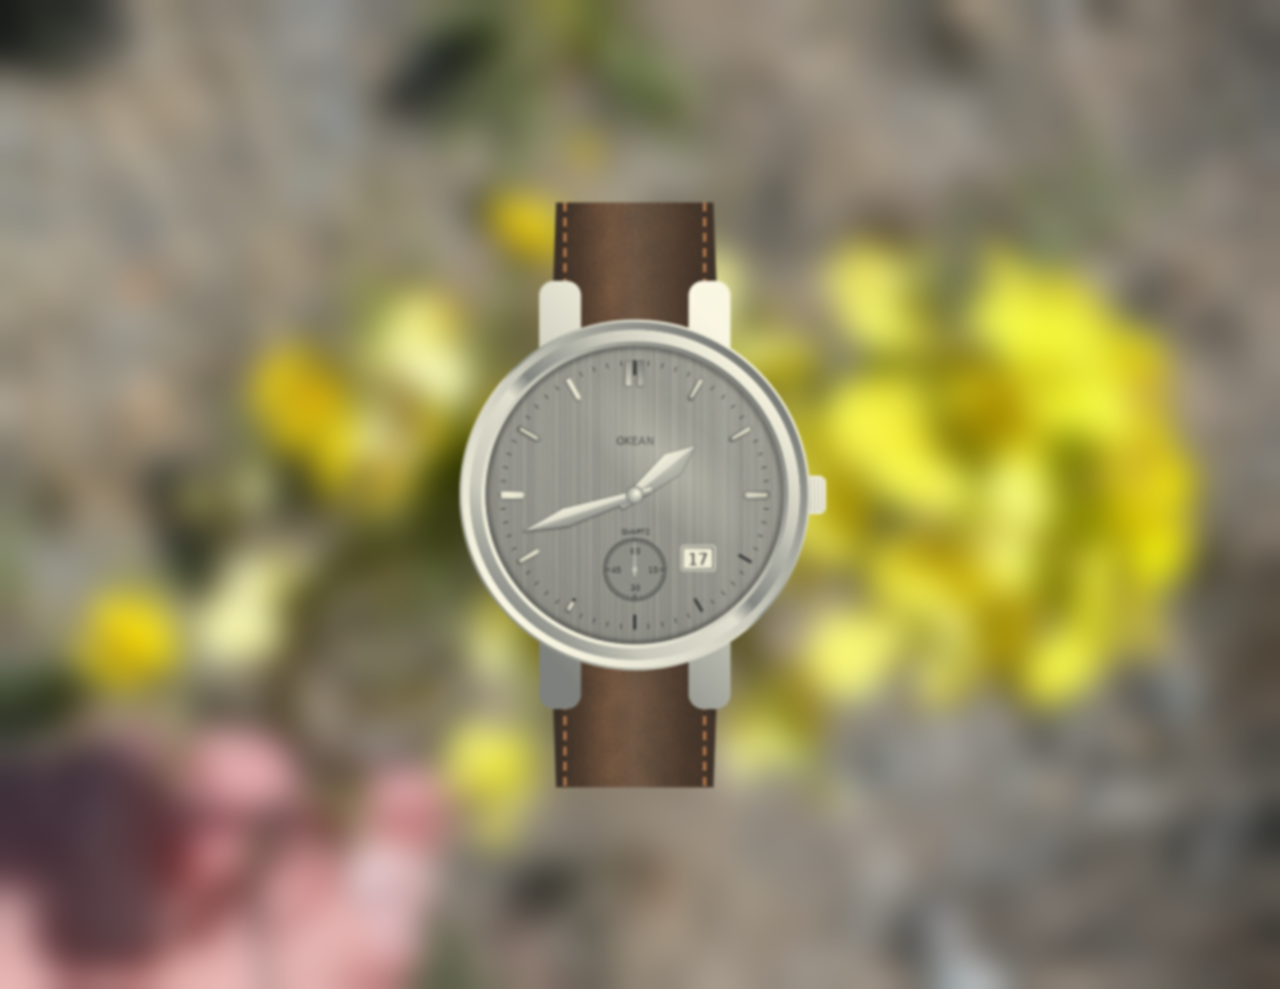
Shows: 1:42
